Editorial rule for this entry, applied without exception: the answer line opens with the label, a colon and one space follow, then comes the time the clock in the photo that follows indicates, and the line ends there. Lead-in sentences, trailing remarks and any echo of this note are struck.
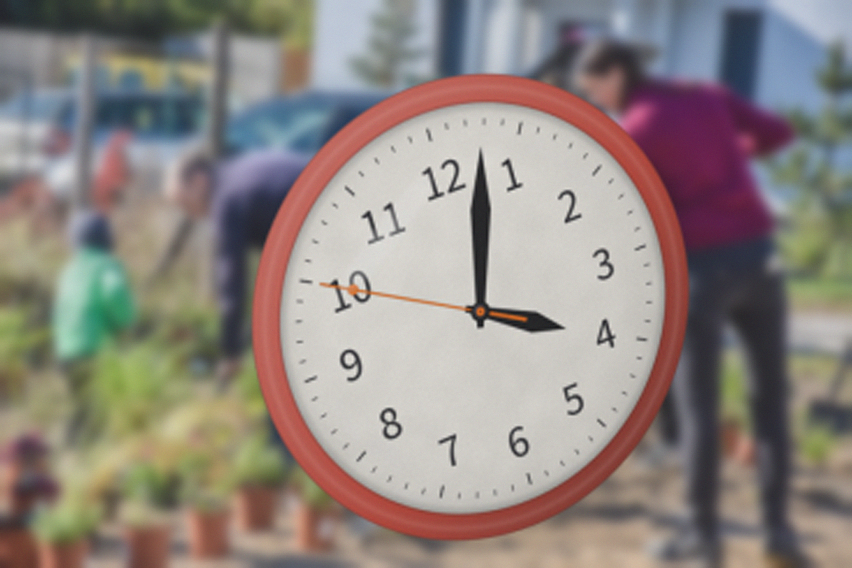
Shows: 4:02:50
